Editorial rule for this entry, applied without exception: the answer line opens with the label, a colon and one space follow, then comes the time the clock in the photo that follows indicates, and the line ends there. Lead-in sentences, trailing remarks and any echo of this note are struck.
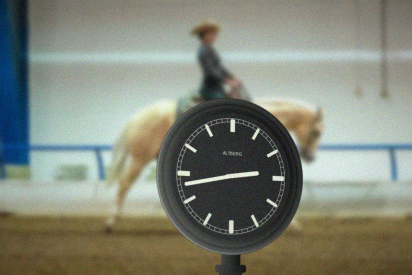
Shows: 2:43
